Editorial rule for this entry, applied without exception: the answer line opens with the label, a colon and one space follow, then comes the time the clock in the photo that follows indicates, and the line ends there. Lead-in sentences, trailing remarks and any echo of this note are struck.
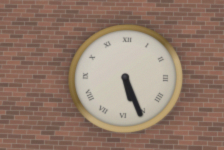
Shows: 5:26
